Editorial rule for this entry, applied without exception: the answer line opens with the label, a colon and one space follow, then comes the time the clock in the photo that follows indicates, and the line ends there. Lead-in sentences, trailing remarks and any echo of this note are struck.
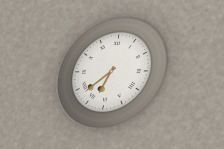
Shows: 6:38
